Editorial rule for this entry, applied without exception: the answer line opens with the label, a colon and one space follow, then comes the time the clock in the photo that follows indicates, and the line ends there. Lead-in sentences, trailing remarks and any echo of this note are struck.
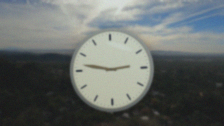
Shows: 2:47
